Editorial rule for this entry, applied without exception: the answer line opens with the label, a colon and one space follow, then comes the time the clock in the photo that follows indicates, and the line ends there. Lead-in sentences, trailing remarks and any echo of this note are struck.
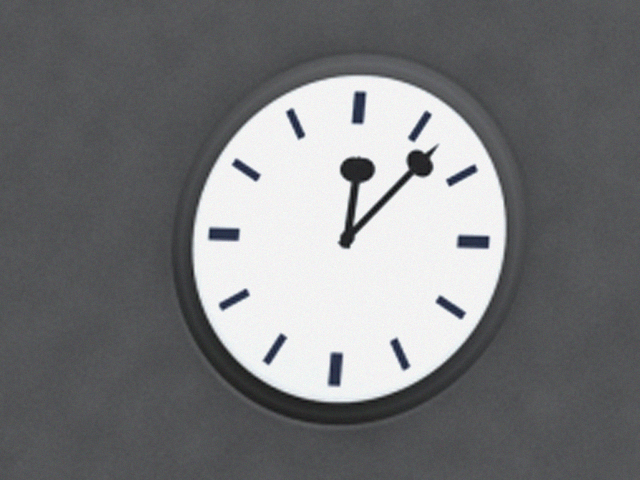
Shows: 12:07
